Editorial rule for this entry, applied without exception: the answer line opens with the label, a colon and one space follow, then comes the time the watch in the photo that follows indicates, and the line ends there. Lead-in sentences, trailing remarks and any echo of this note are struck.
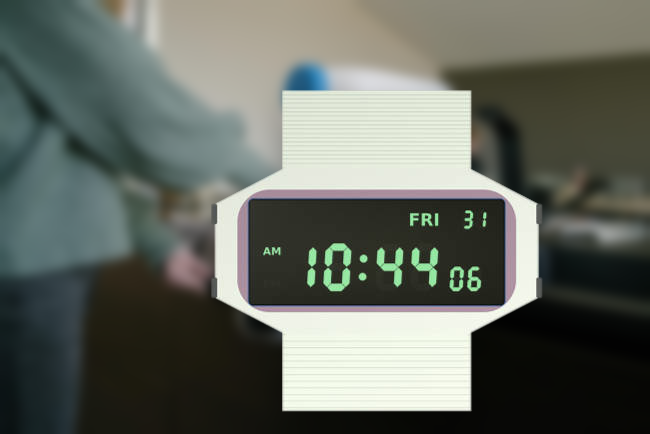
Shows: 10:44:06
